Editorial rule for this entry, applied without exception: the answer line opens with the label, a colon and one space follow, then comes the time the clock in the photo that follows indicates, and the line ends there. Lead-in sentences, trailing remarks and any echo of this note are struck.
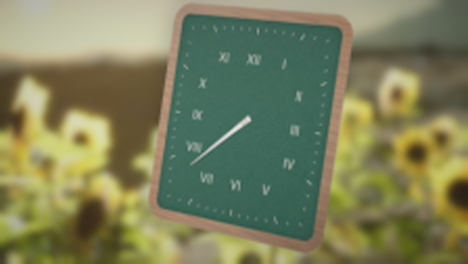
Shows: 7:38
